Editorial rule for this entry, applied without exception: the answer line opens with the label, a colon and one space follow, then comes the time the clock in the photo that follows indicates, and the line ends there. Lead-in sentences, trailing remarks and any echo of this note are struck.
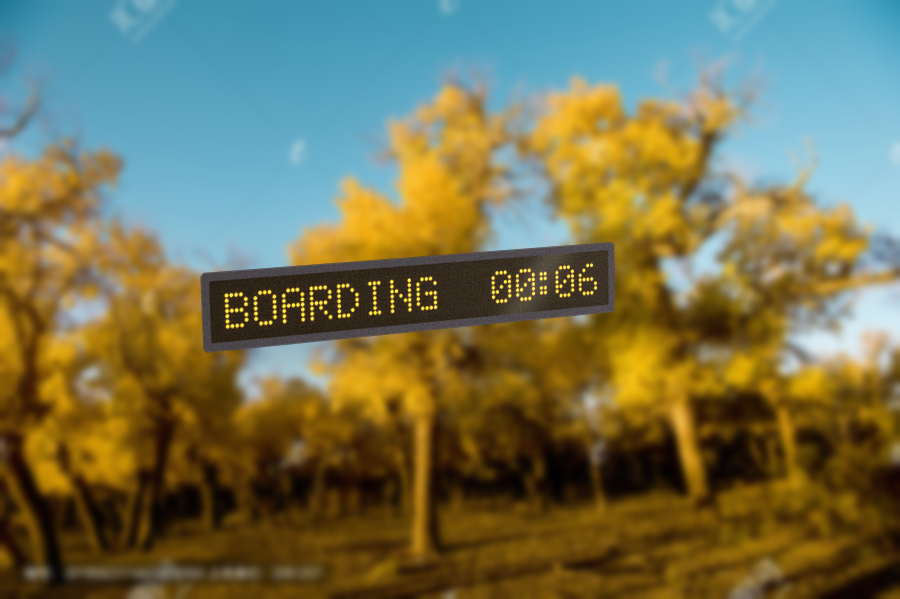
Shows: 0:06
